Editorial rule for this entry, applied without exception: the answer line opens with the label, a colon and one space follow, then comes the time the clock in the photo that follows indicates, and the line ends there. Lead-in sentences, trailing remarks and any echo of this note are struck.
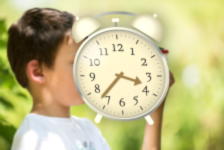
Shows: 3:37
